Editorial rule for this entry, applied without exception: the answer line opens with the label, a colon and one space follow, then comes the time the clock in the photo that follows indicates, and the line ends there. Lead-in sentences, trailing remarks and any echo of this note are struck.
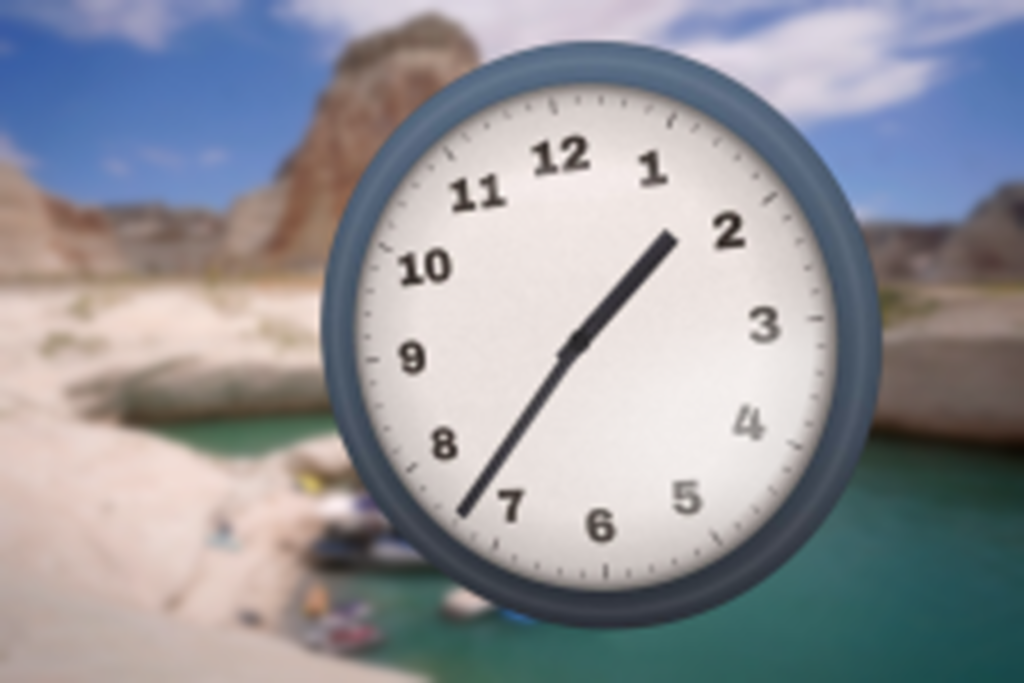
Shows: 1:37
